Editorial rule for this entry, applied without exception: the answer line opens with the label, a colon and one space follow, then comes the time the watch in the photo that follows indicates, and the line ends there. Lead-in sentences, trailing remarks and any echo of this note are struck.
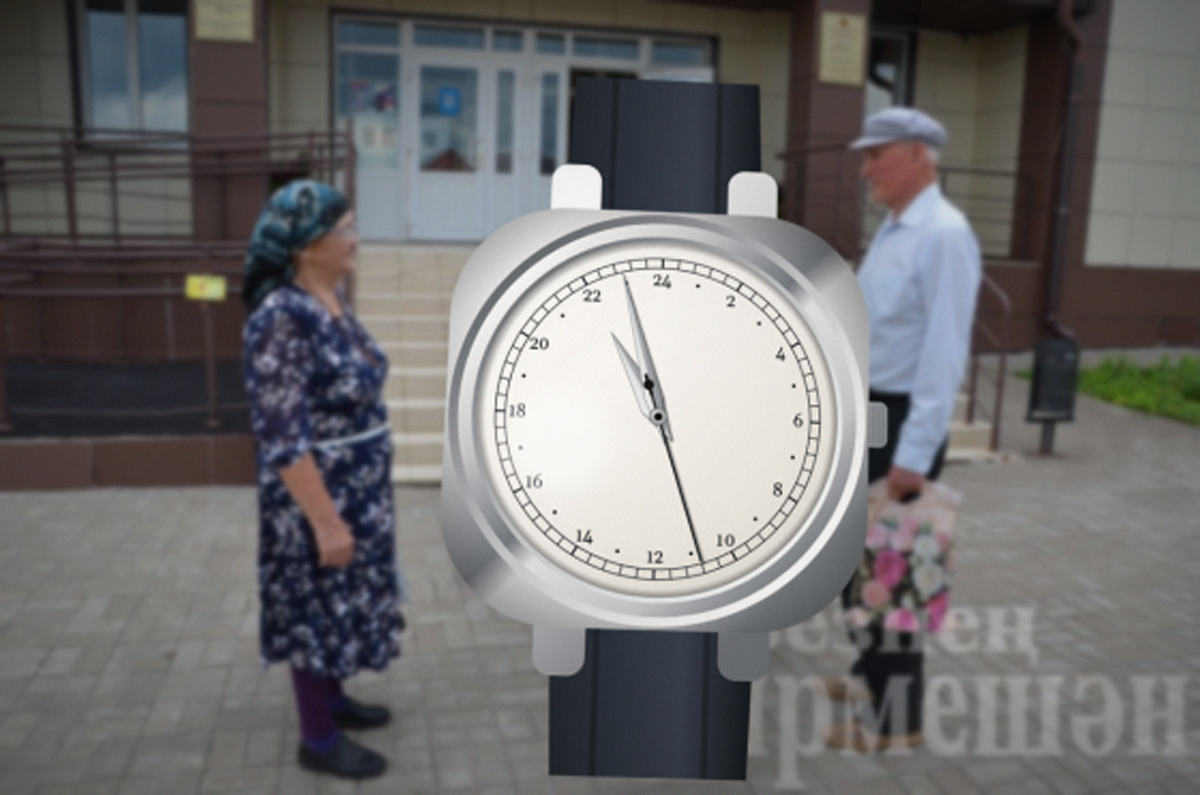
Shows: 21:57:27
